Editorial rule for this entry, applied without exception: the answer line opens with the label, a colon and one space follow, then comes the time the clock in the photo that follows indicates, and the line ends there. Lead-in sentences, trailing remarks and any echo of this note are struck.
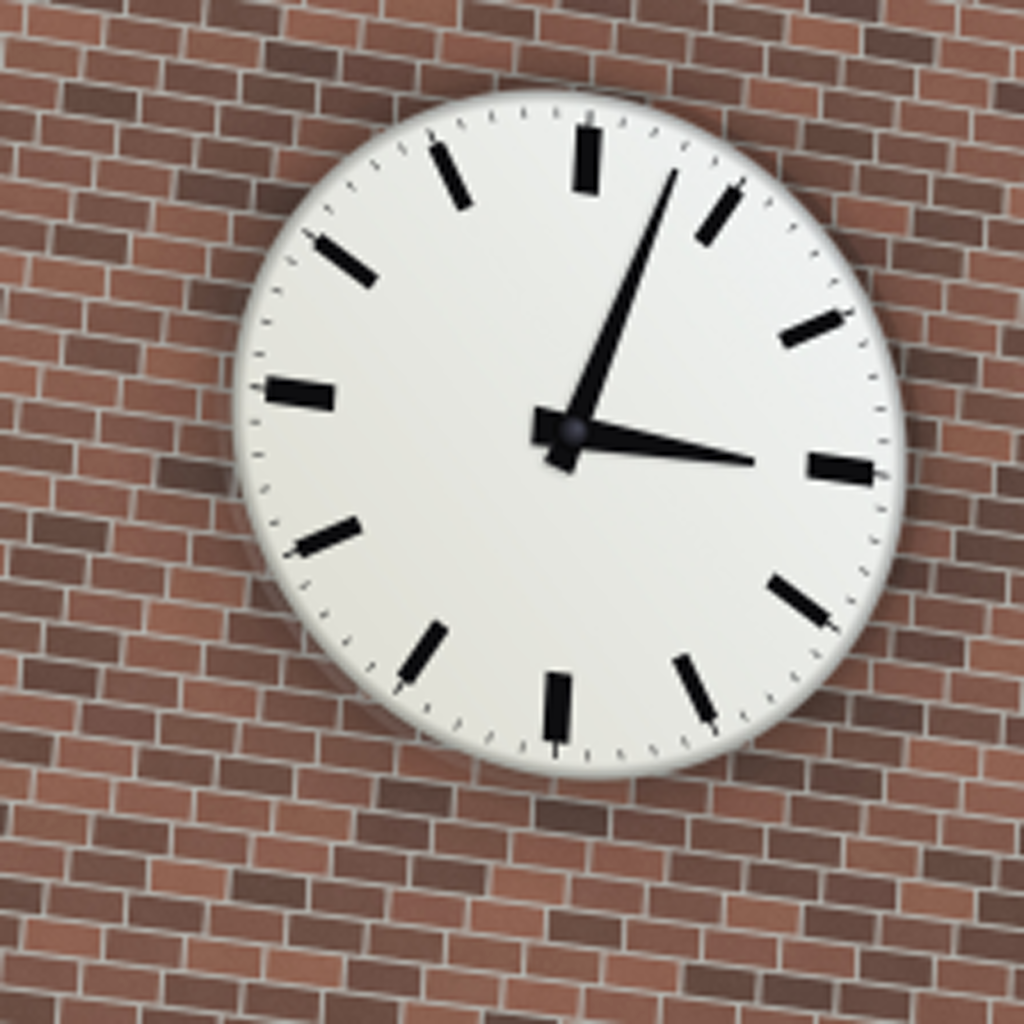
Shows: 3:03
